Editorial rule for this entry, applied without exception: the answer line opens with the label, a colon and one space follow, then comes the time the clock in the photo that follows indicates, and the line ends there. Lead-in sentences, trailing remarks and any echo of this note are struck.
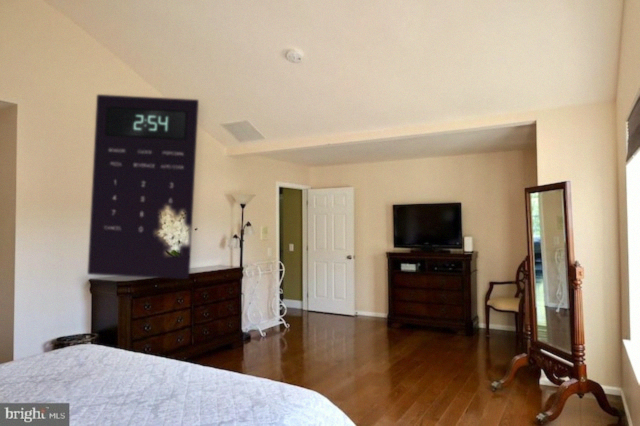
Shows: 2:54
